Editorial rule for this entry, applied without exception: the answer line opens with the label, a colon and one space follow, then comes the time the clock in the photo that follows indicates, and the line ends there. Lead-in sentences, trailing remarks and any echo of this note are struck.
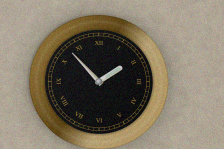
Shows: 1:53
